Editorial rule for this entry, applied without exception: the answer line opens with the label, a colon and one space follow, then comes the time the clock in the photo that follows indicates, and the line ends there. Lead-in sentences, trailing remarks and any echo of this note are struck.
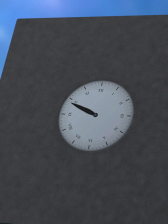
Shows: 9:49
